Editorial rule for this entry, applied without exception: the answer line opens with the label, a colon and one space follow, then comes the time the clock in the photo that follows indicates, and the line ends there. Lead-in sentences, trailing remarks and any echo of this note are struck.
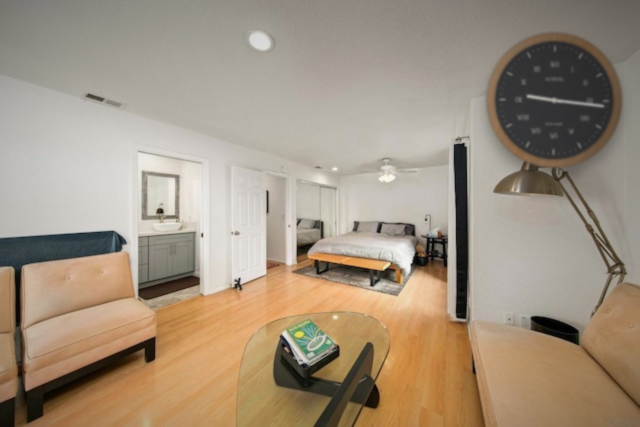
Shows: 9:16
